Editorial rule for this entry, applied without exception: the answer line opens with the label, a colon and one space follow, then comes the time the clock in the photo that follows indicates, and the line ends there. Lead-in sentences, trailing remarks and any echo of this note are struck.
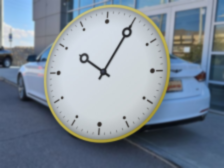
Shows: 10:05
